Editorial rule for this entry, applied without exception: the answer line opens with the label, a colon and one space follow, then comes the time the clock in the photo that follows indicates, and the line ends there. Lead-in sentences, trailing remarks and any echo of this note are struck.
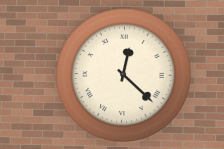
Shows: 12:22
